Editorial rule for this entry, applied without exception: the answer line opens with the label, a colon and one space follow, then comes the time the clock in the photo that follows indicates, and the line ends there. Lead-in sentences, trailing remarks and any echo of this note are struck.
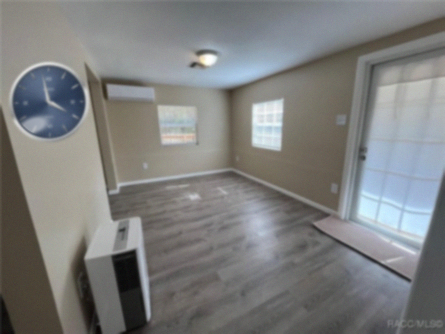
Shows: 3:58
